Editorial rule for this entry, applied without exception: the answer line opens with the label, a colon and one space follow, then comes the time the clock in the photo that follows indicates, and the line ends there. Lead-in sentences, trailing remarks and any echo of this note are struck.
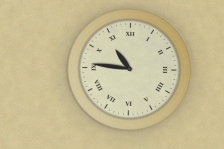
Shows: 10:46
